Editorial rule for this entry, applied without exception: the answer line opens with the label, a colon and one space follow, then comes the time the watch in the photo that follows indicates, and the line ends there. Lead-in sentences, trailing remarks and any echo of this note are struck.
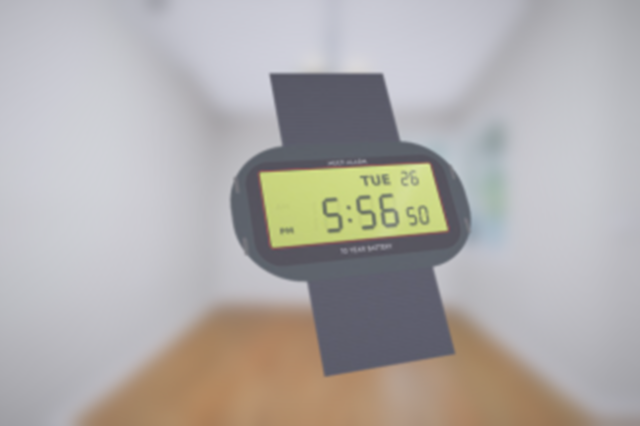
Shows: 5:56:50
